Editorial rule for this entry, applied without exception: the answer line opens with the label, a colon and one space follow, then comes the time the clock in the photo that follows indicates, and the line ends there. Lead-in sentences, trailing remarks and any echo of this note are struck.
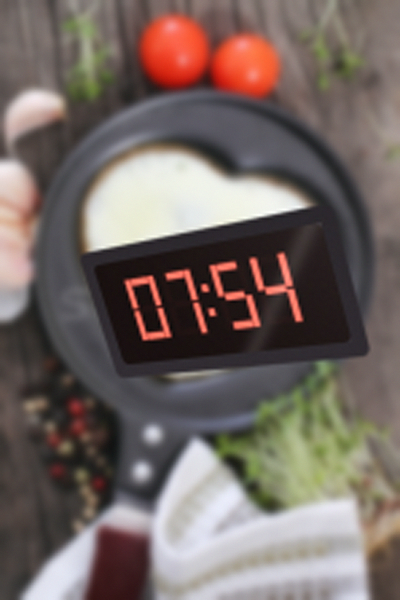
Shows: 7:54
